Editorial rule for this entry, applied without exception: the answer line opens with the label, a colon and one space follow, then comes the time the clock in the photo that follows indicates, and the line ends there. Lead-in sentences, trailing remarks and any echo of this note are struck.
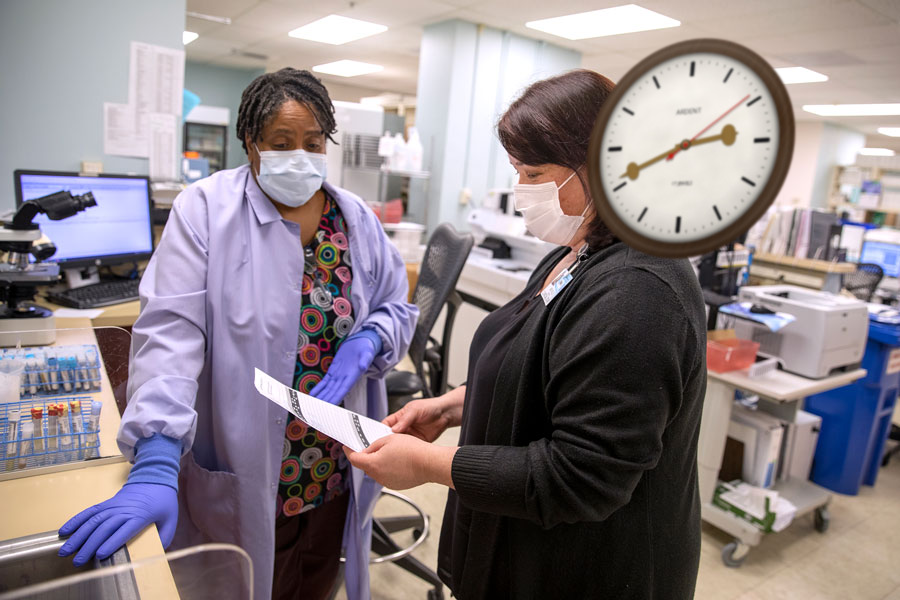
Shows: 2:41:09
